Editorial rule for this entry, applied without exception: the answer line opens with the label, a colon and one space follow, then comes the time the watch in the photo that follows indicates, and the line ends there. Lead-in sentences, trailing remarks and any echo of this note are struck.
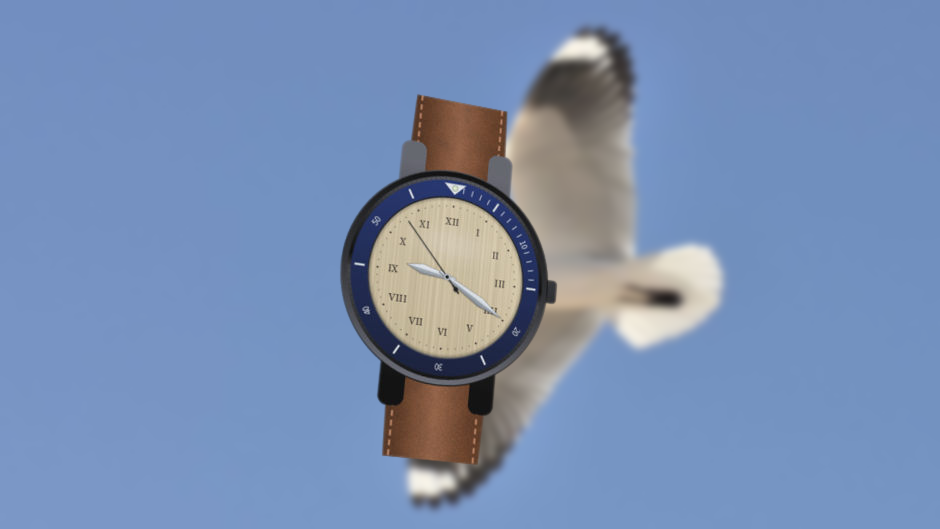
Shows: 9:19:53
